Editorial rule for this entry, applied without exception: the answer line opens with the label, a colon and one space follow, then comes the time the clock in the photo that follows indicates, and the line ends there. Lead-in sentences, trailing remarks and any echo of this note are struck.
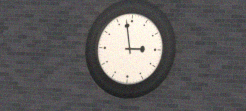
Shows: 2:58
